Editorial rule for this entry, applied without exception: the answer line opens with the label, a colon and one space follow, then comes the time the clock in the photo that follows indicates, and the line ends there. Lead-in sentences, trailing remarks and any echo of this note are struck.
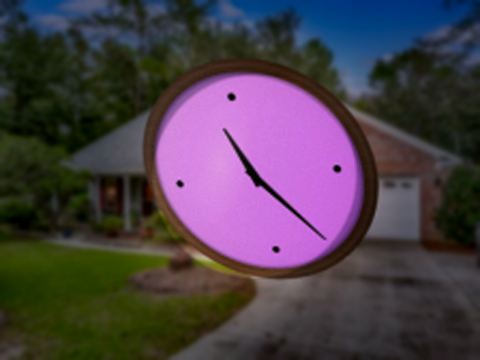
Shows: 11:24
